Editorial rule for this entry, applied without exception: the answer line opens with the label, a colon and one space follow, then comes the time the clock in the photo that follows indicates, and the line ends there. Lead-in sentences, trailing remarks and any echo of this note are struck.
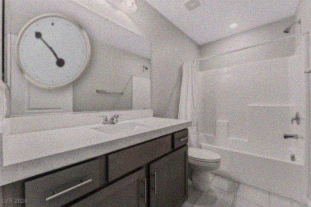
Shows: 4:53
